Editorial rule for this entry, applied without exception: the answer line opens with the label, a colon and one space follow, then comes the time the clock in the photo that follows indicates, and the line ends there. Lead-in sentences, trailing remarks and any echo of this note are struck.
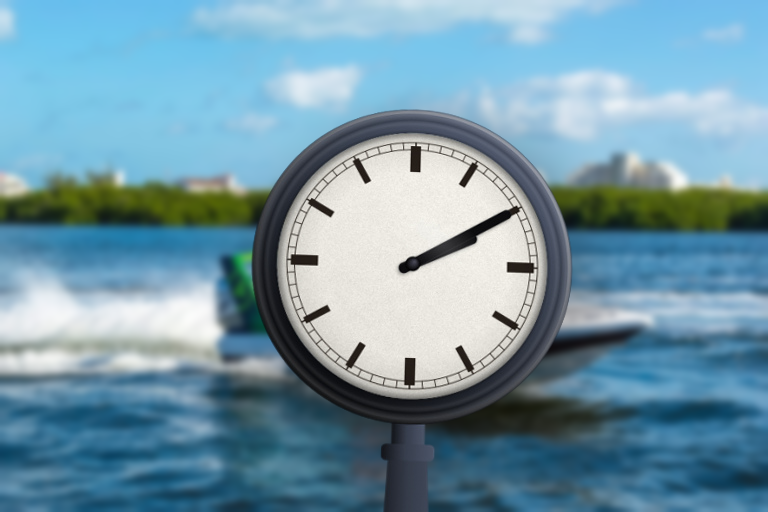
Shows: 2:10
